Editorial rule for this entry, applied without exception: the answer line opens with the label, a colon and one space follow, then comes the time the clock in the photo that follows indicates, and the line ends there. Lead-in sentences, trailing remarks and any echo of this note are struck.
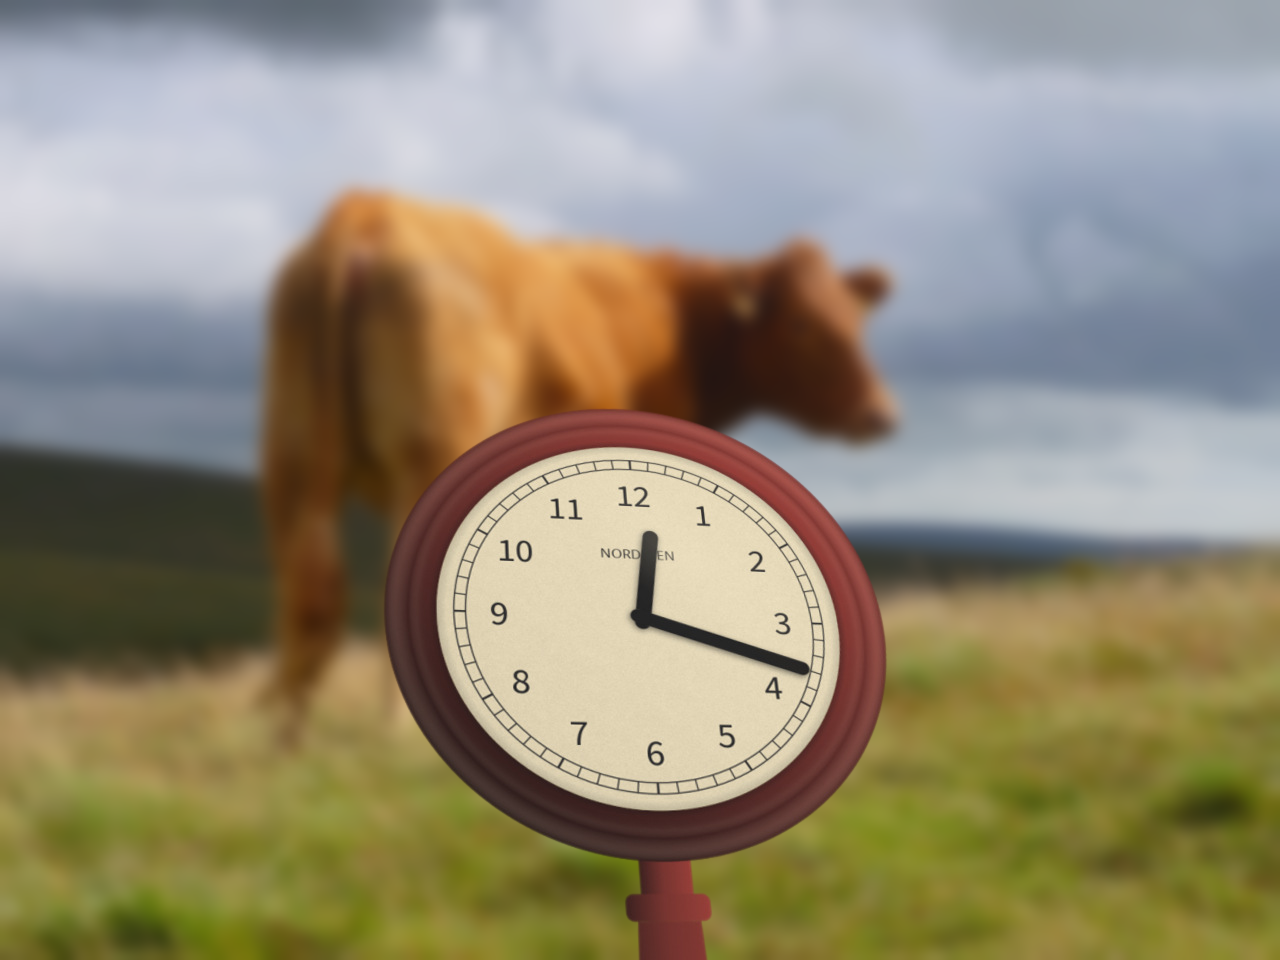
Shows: 12:18
